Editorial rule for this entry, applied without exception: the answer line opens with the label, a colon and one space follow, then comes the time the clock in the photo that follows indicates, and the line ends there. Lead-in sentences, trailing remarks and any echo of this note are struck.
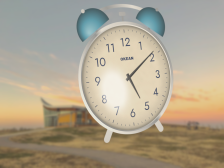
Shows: 5:09
